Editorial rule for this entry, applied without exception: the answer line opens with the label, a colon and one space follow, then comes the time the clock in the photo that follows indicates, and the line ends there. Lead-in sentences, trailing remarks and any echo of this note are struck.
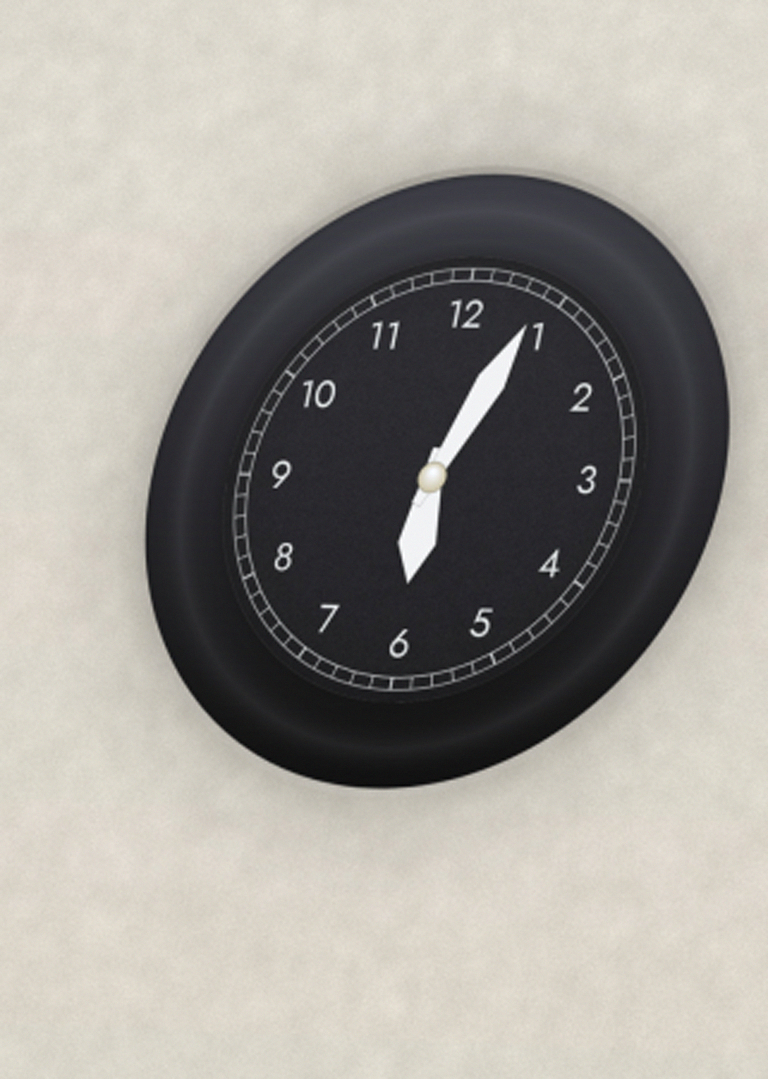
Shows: 6:04
